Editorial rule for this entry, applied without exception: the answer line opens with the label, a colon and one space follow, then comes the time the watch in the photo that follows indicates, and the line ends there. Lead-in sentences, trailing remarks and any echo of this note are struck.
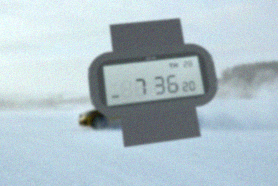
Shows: 7:36
